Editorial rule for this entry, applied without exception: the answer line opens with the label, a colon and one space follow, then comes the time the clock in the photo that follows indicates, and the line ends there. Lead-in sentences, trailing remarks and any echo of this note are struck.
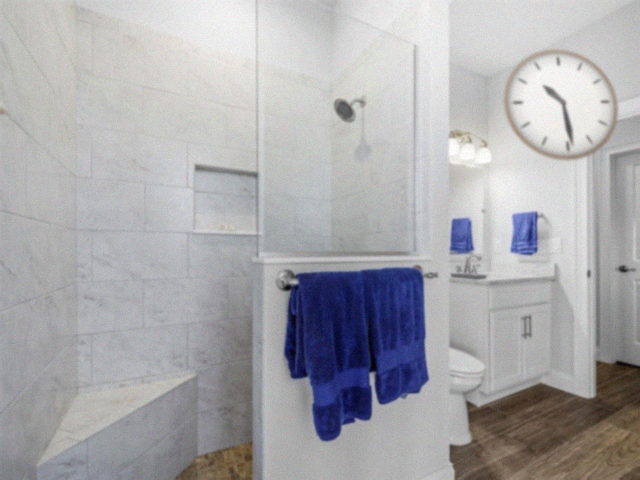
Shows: 10:29
